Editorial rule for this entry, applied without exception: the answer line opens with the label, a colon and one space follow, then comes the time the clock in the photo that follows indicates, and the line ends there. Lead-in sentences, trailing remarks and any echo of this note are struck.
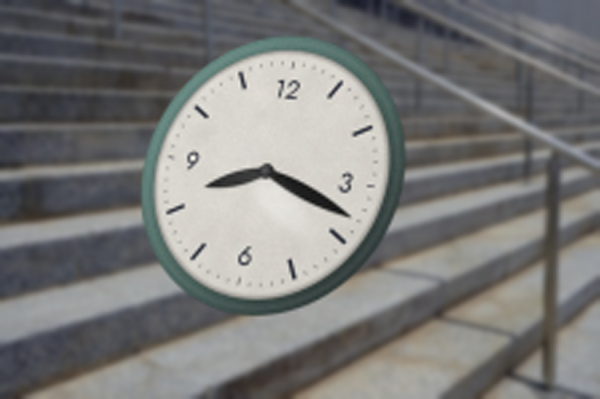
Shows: 8:18
